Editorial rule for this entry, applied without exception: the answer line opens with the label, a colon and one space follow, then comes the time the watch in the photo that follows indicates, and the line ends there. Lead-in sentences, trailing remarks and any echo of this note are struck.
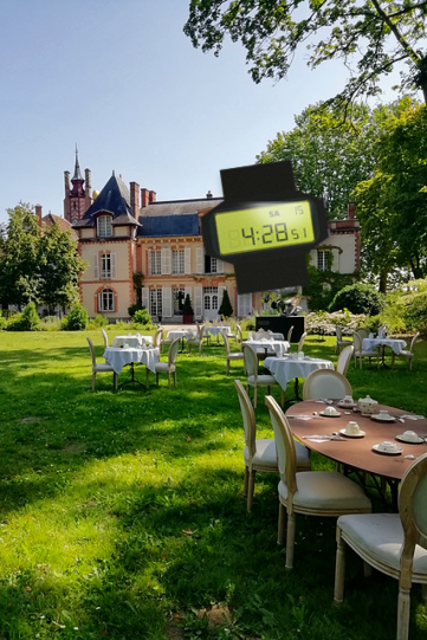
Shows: 4:28:51
